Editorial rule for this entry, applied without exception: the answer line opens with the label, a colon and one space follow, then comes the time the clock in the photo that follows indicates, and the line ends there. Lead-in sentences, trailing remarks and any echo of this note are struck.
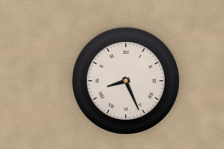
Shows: 8:26
